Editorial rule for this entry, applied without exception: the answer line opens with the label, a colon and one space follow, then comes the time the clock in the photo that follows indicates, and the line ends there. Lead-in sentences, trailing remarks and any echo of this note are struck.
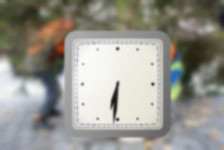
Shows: 6:31
